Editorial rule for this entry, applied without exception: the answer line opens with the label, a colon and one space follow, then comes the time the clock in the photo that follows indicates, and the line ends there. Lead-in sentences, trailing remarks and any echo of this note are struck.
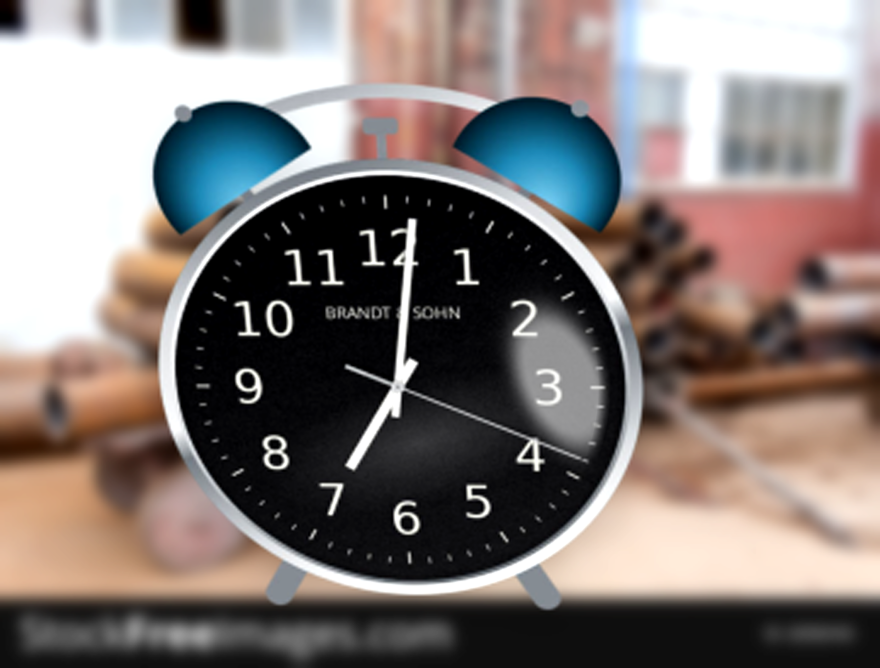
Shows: 7:01:19
